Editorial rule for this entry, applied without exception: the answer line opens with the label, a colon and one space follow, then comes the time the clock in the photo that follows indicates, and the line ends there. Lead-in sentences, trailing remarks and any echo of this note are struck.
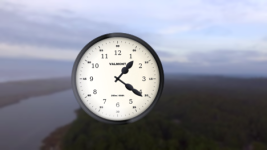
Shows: 1:21
